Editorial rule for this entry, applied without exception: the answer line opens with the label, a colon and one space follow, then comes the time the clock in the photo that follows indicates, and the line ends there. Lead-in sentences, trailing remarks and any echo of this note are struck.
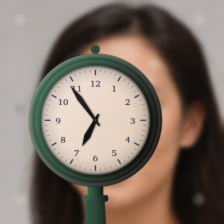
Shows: 6:54
